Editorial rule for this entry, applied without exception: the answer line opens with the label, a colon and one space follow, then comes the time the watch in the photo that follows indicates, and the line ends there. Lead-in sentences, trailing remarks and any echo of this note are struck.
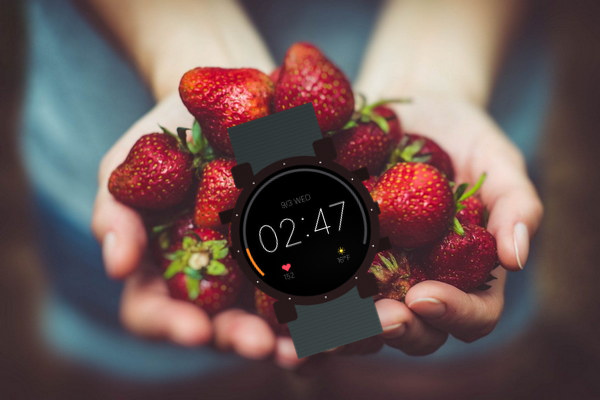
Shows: 2:47
